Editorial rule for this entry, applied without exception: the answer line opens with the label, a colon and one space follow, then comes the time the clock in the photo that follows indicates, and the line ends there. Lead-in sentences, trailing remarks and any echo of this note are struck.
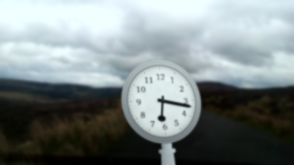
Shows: 6:17
